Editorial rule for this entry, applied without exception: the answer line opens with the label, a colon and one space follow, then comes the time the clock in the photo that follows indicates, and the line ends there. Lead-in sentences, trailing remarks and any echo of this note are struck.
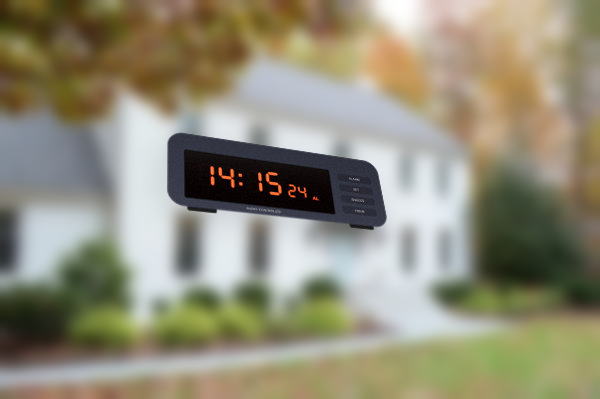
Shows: 14:15:24
